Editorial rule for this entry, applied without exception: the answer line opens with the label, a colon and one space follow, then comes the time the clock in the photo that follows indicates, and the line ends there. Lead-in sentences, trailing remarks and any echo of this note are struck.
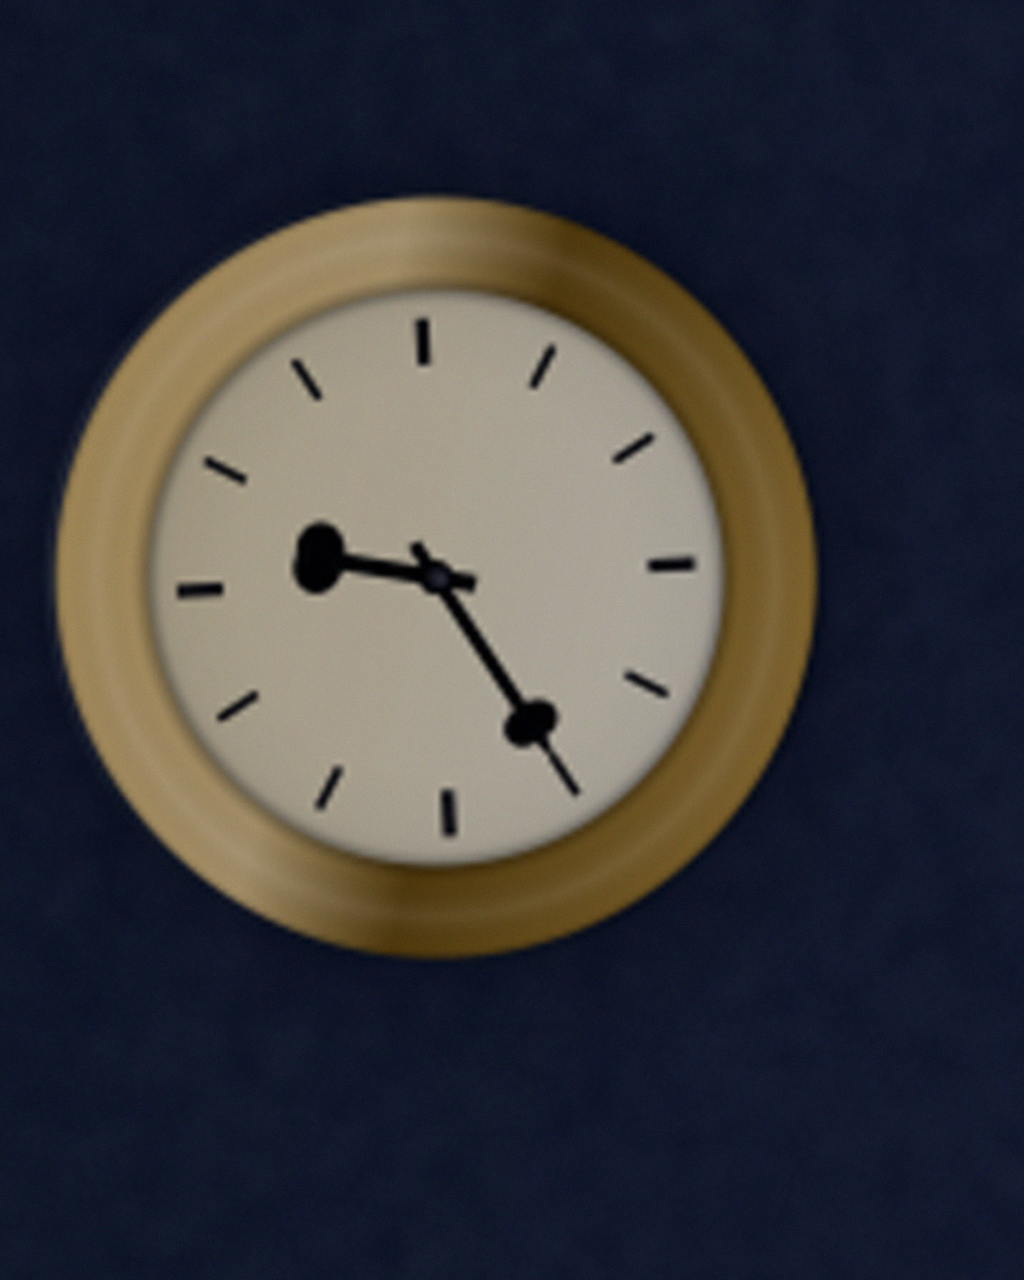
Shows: 9:25
